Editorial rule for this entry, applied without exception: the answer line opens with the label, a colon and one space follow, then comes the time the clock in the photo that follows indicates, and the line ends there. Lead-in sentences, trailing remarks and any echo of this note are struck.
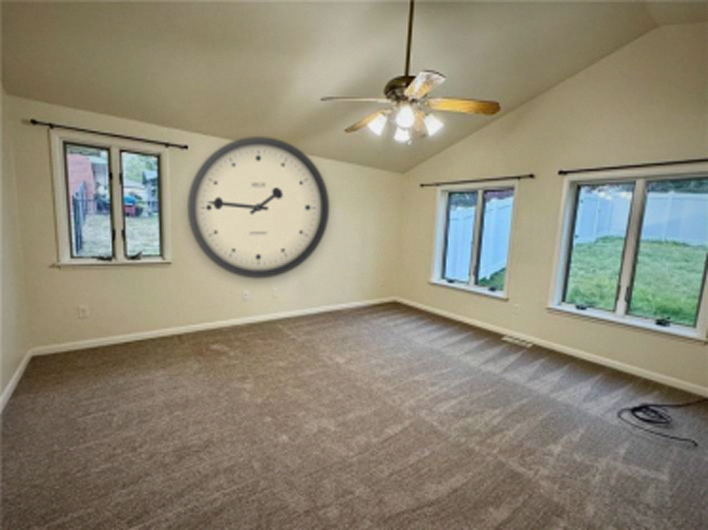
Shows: 1:46
